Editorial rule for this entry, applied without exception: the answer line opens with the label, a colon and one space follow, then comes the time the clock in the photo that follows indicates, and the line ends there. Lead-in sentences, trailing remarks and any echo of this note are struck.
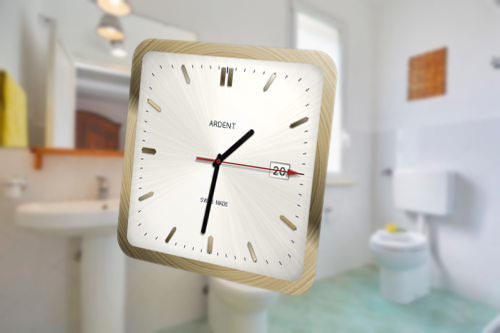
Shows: 1:31:15
